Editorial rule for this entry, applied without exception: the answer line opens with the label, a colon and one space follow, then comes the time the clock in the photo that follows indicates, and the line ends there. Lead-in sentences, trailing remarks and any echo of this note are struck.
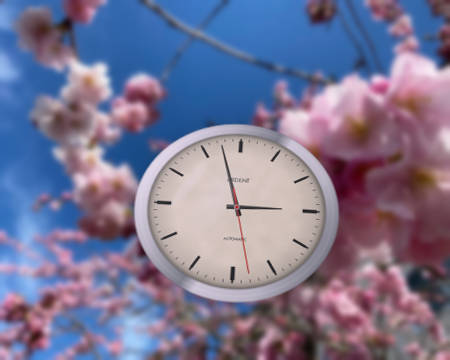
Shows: 2:57:28
